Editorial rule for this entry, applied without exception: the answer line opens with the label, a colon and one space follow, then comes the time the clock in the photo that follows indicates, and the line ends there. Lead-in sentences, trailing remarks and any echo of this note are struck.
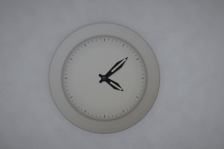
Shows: 4:08
